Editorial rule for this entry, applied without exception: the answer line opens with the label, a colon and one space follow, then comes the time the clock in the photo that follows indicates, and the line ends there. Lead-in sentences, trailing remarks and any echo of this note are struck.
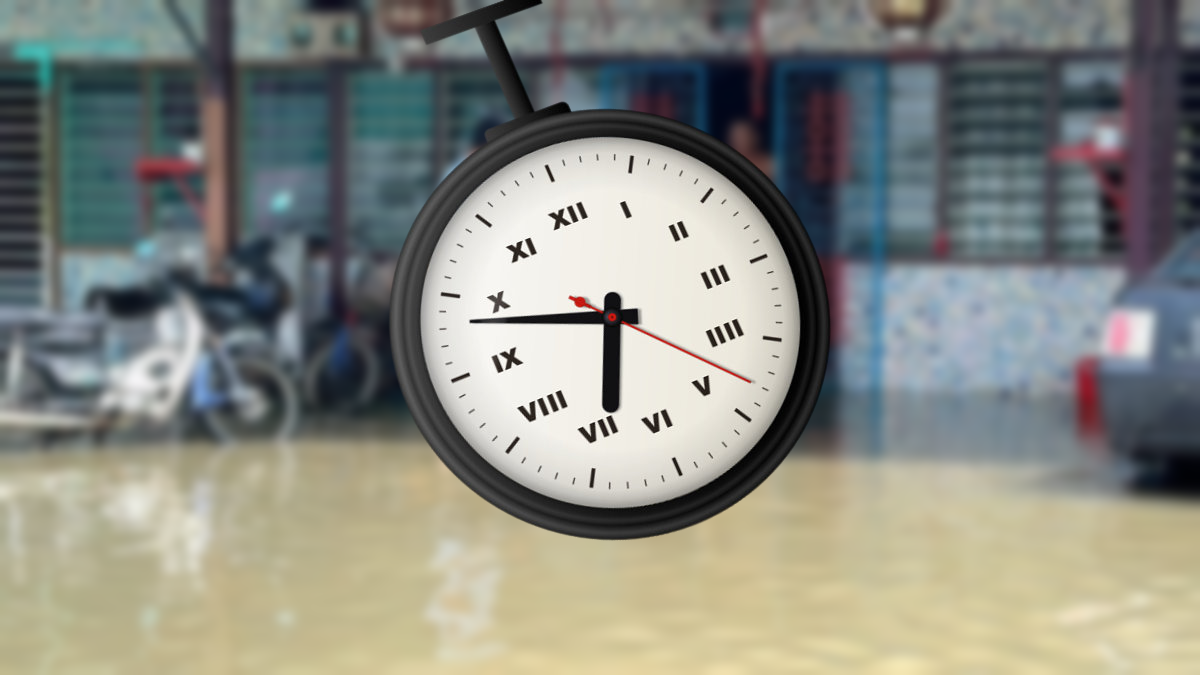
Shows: 6:48:23
